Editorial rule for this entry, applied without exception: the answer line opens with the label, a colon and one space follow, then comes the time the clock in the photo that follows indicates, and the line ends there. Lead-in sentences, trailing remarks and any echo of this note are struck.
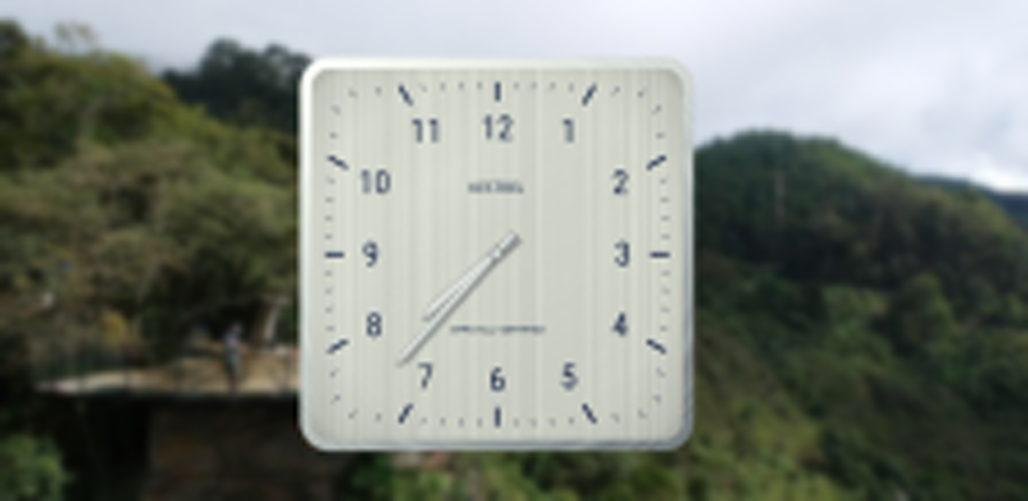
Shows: 7:37
